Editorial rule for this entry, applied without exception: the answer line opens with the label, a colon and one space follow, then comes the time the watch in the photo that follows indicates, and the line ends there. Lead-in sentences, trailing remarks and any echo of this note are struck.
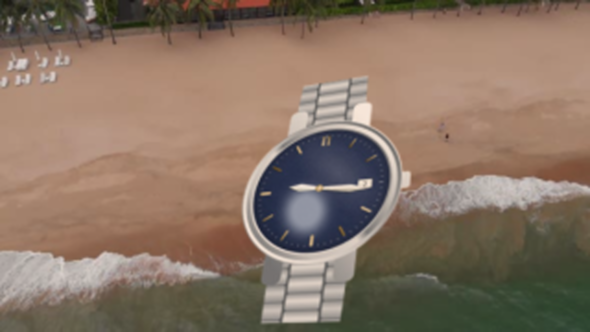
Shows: 9:16
